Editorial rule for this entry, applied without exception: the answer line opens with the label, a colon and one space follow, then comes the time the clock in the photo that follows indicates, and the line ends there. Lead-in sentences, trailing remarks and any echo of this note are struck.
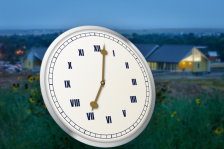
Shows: 7:02
